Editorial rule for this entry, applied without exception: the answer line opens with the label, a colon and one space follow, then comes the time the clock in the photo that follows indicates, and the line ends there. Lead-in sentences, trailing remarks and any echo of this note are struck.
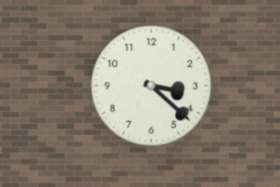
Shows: 3:22
